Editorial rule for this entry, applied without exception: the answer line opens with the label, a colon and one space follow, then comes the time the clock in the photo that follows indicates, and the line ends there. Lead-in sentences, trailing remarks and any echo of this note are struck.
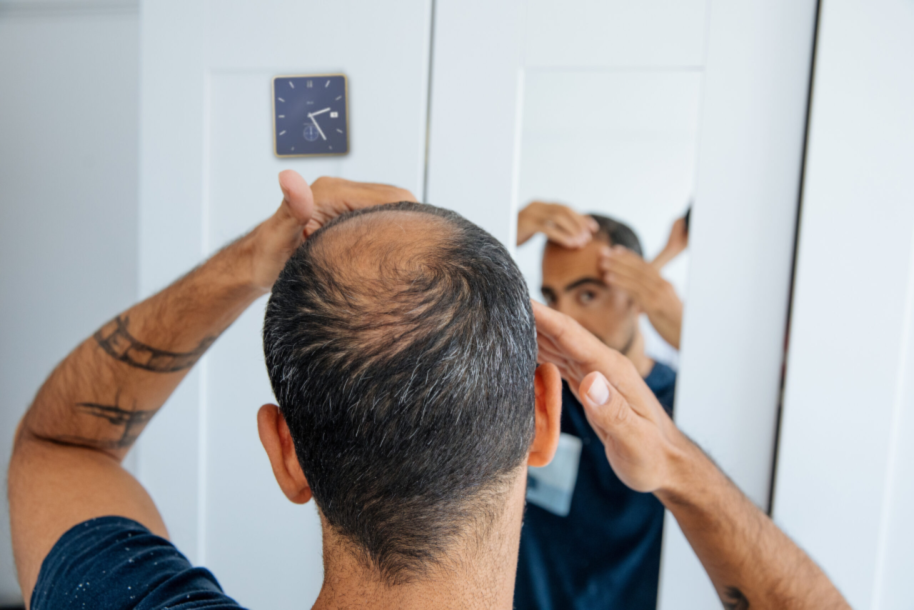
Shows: 2:25
